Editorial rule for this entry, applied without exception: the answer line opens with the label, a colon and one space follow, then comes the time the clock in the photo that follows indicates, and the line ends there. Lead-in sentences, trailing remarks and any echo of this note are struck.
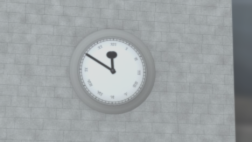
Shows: 11:50
